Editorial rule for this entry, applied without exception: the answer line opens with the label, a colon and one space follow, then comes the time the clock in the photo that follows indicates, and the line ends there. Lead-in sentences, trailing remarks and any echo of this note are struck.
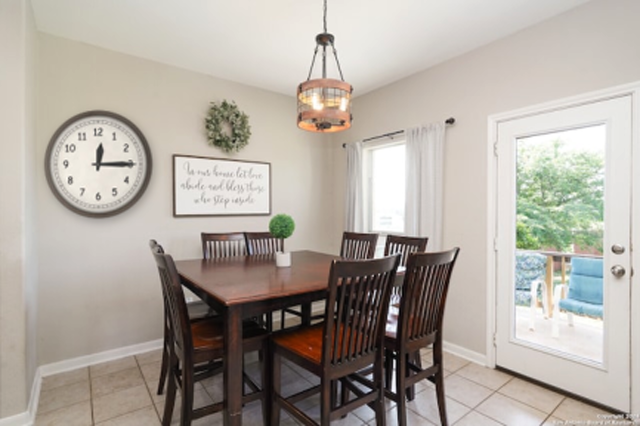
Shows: 12:15
